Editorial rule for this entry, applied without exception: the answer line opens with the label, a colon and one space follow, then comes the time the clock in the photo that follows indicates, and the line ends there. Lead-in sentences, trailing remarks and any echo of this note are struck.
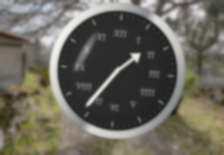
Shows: 1:36
